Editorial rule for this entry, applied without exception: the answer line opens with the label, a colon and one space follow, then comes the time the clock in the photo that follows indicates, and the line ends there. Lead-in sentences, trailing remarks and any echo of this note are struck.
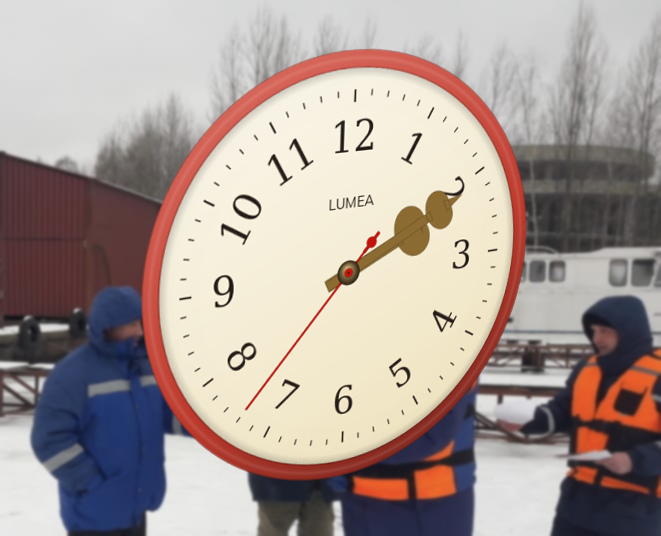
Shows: 2:10:37
